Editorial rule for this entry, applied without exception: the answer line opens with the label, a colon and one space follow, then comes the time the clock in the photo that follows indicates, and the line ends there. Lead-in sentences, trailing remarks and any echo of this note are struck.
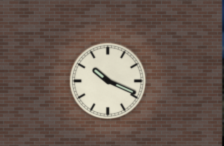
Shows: 10:19
